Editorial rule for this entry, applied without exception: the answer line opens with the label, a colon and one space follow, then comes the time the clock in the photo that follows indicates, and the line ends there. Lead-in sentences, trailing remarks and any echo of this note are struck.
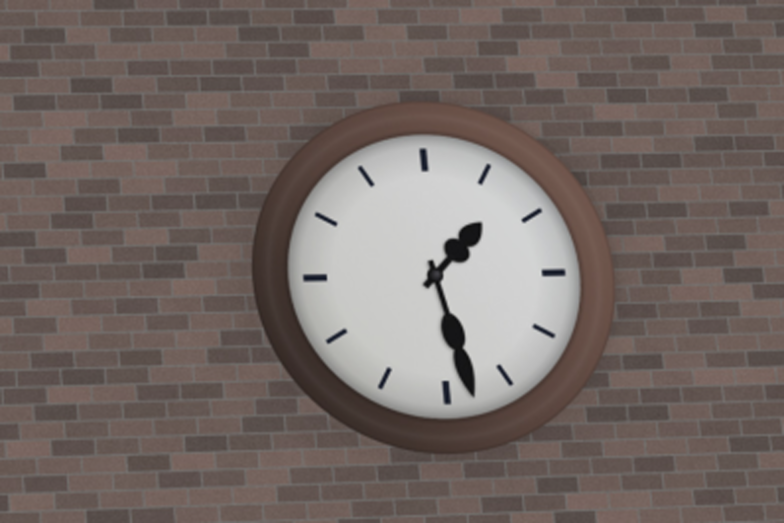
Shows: 1:28
